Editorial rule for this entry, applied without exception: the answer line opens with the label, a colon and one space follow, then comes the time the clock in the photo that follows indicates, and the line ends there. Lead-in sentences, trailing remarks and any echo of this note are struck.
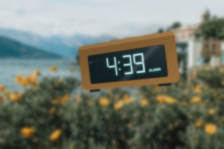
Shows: 4:39
